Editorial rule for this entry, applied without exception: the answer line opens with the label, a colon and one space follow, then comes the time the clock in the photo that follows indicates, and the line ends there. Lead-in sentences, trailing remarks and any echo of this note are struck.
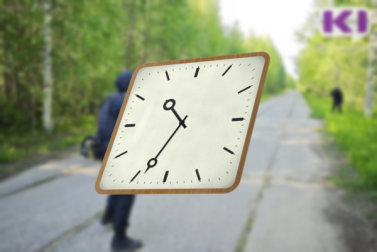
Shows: 10:34
